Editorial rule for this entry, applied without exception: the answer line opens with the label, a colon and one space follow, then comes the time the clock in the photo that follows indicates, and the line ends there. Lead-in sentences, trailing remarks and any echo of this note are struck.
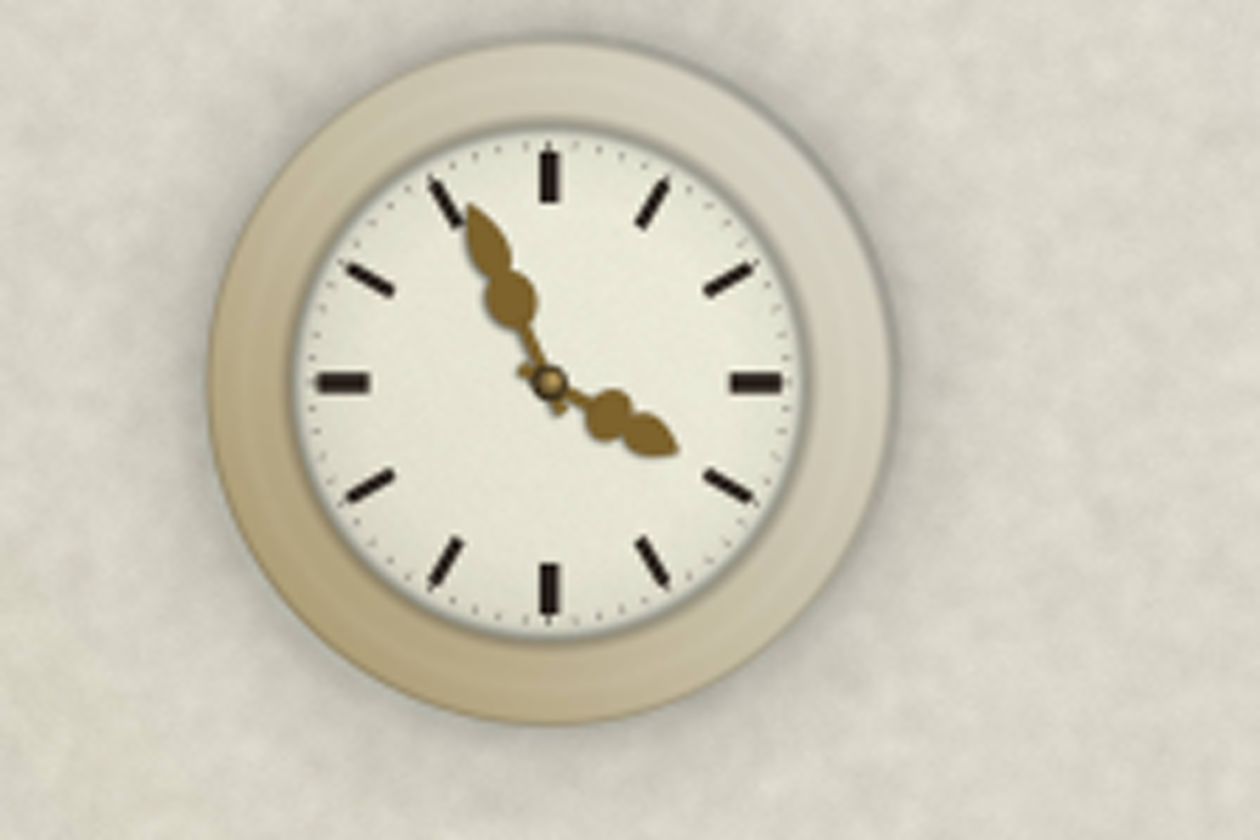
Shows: 3:56
